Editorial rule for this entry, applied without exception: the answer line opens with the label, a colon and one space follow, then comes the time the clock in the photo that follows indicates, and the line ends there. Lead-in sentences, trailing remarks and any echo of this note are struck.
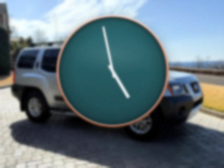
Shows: 4:58
